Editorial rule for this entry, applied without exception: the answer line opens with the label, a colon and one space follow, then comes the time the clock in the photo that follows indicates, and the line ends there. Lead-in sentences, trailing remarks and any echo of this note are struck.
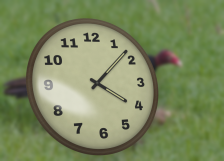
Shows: 4:08
